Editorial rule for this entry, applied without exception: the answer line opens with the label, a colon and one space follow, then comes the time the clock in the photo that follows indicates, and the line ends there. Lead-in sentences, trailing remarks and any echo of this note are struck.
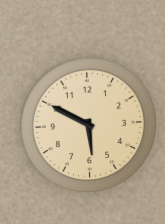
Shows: 5:50
